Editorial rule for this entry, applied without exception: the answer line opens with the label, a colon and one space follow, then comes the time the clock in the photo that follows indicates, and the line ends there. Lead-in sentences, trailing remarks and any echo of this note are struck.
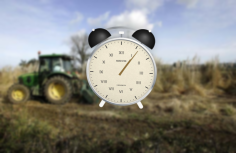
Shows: 1:06
